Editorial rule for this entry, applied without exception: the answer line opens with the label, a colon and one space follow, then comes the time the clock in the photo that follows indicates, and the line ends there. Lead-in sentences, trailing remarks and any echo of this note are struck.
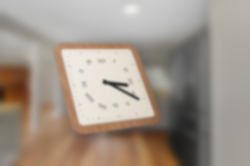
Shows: 3:21
